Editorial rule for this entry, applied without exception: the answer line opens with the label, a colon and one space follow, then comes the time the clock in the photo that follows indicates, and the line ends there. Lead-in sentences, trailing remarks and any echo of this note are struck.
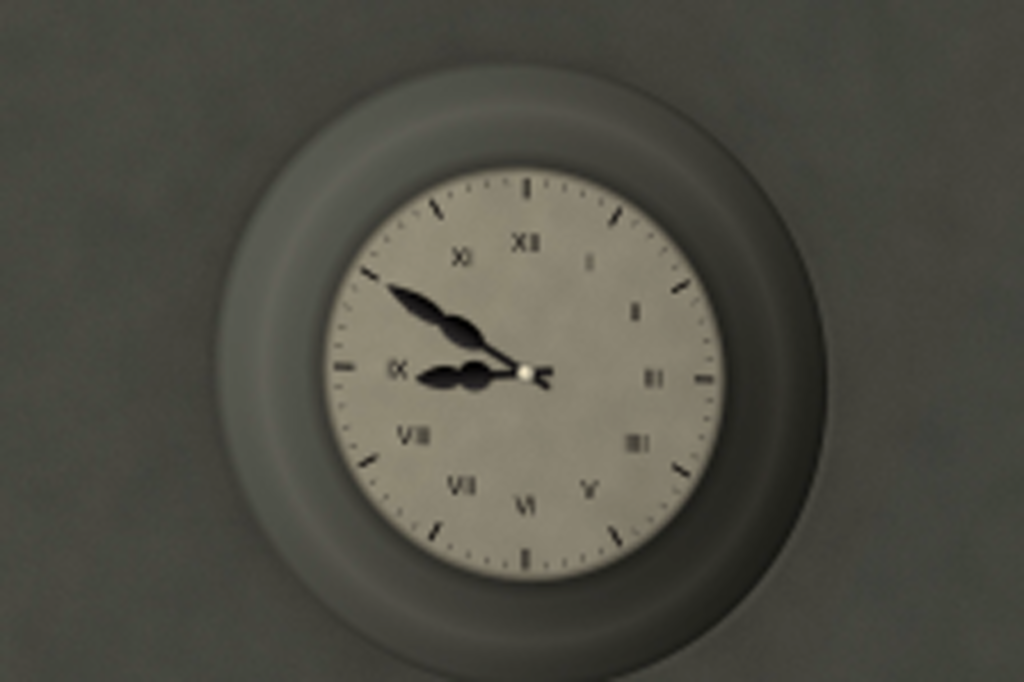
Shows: 8:50
